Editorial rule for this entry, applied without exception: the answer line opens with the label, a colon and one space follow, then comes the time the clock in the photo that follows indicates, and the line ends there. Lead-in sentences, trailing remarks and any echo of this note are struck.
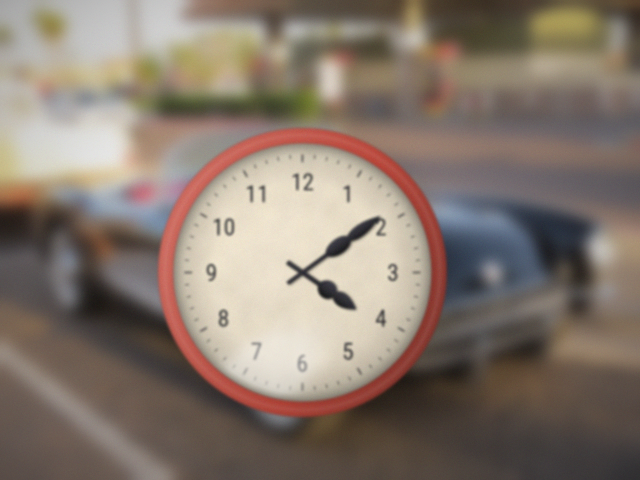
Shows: 4:09
